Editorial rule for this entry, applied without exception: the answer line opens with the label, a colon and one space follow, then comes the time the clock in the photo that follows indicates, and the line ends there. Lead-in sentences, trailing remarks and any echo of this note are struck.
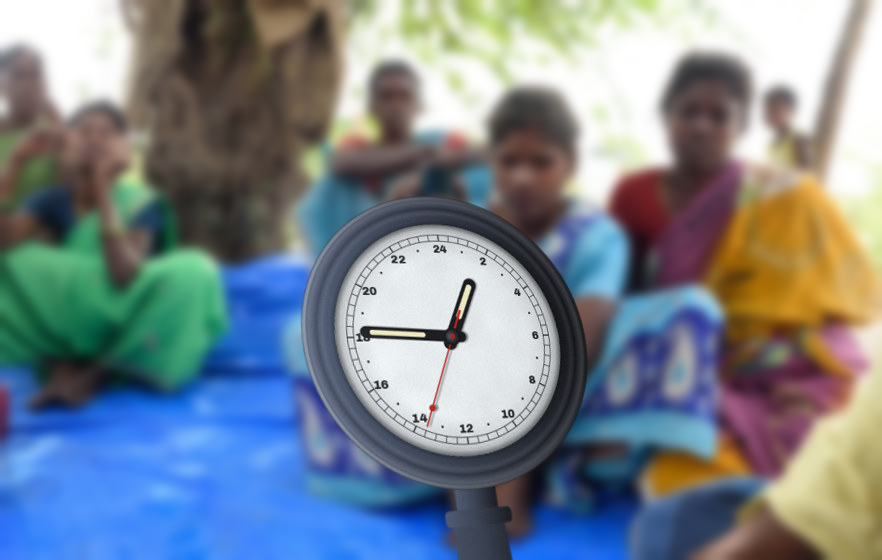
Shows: 1:45:34
